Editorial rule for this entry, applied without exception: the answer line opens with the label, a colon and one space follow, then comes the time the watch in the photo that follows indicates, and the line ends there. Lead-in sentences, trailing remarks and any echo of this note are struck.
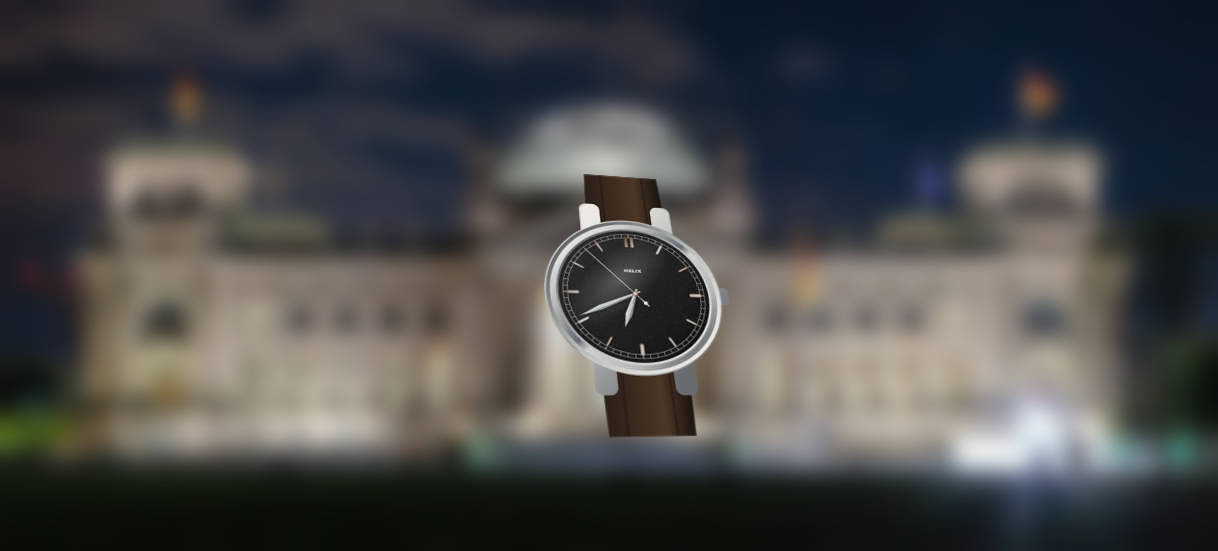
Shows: 6:40:53
